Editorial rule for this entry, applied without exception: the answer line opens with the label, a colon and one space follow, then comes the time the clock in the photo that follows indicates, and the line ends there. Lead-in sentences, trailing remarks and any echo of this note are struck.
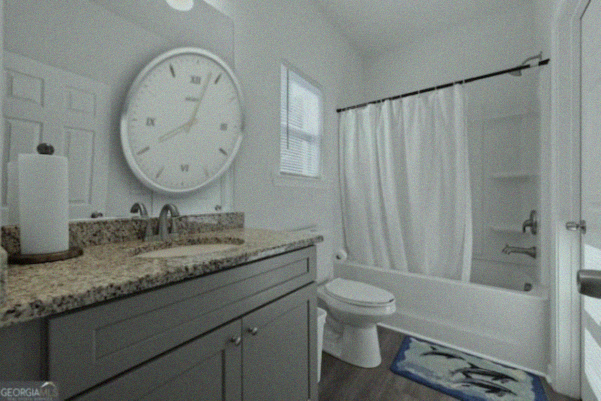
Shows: 8:03
